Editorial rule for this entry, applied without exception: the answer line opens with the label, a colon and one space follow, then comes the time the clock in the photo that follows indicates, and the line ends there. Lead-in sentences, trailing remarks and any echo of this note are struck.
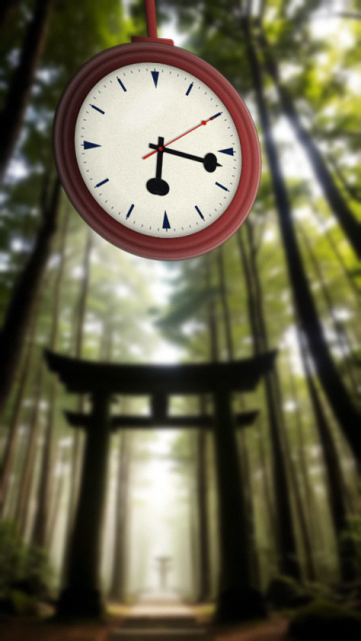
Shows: 6:17:10
